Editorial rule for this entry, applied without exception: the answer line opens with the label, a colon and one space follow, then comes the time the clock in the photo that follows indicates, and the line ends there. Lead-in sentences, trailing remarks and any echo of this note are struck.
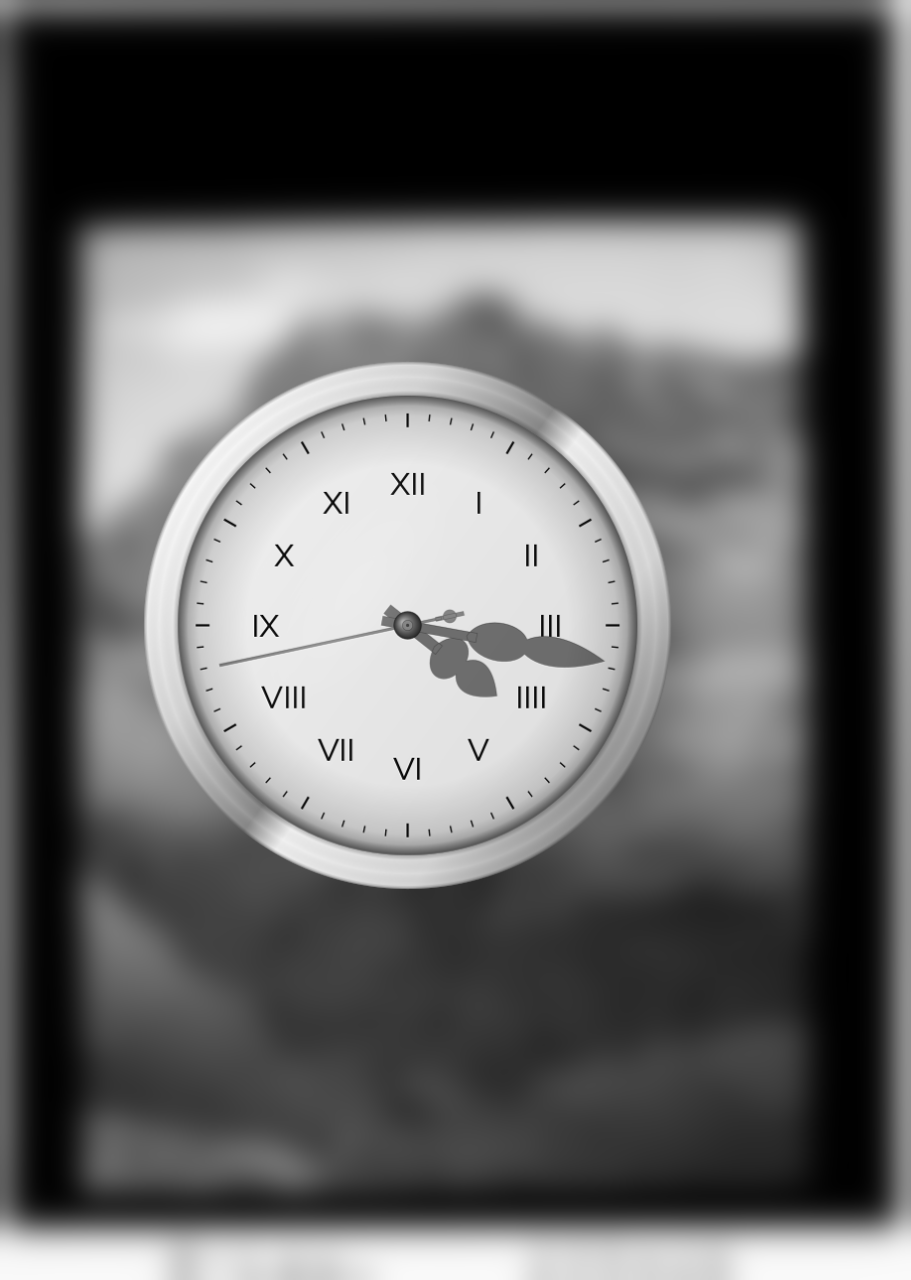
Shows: 4:16:43
